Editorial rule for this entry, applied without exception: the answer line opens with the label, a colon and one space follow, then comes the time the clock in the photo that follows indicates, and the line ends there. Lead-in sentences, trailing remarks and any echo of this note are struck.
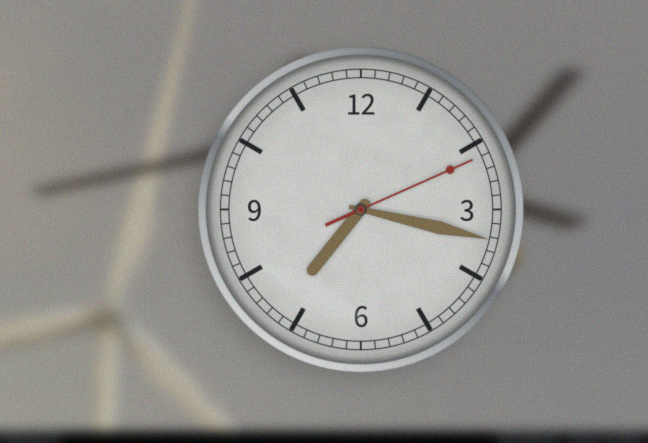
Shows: 7:17:11
